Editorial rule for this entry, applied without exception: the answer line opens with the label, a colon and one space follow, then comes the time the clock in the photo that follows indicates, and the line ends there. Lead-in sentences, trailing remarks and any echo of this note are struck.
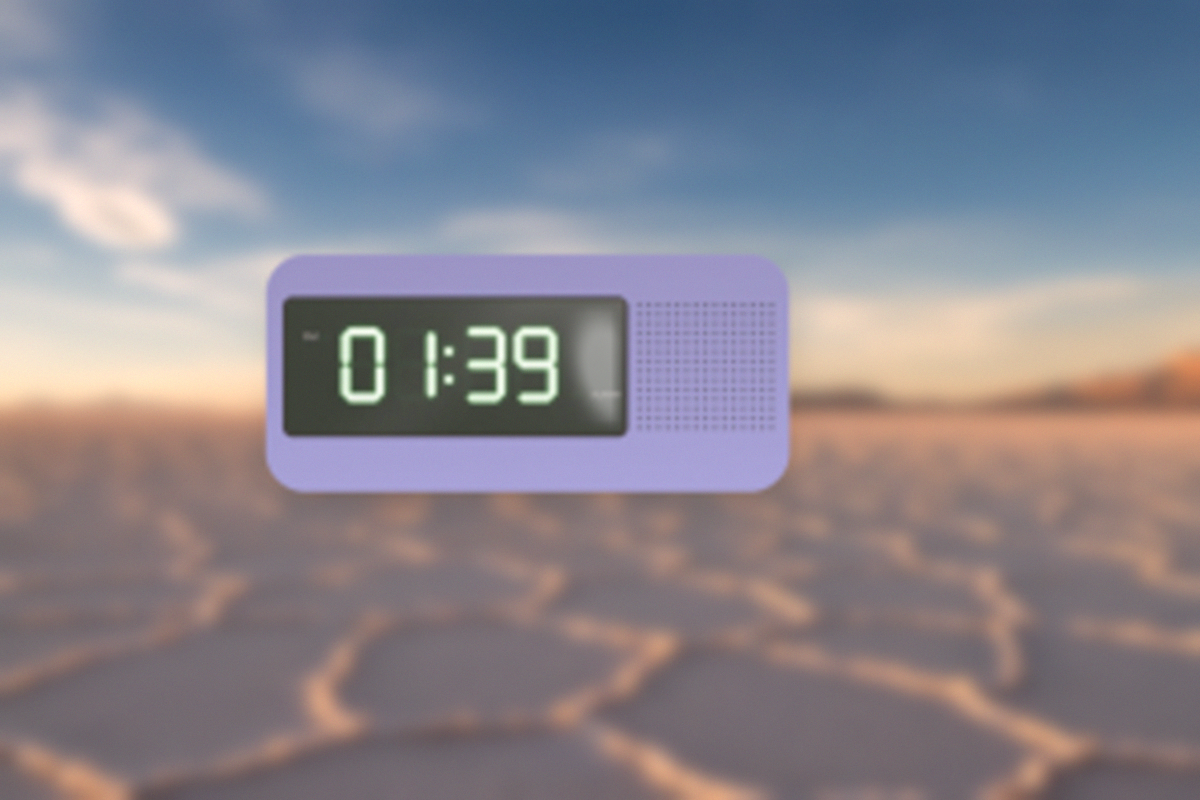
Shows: 1:39
